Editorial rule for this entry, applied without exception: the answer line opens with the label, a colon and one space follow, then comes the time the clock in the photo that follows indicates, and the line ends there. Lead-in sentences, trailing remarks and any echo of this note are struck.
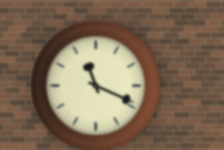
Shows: 11:19
